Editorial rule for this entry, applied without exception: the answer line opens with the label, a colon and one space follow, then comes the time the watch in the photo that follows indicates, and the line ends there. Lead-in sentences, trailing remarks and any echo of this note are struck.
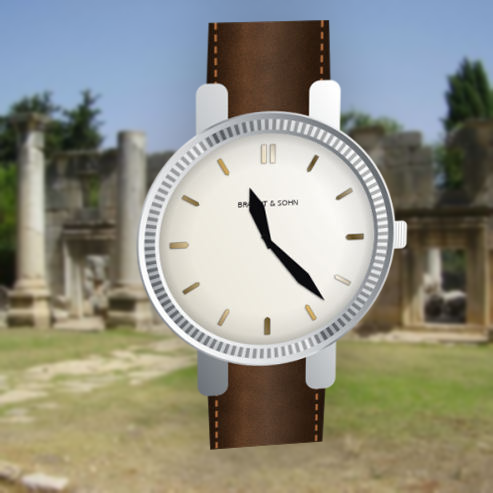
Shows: 11:23
